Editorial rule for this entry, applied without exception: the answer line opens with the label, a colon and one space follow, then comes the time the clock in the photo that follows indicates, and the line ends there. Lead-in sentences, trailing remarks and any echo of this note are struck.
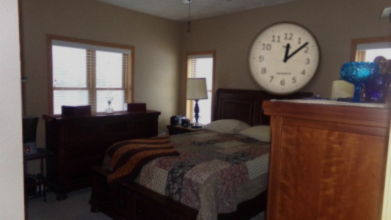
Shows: 12:08
